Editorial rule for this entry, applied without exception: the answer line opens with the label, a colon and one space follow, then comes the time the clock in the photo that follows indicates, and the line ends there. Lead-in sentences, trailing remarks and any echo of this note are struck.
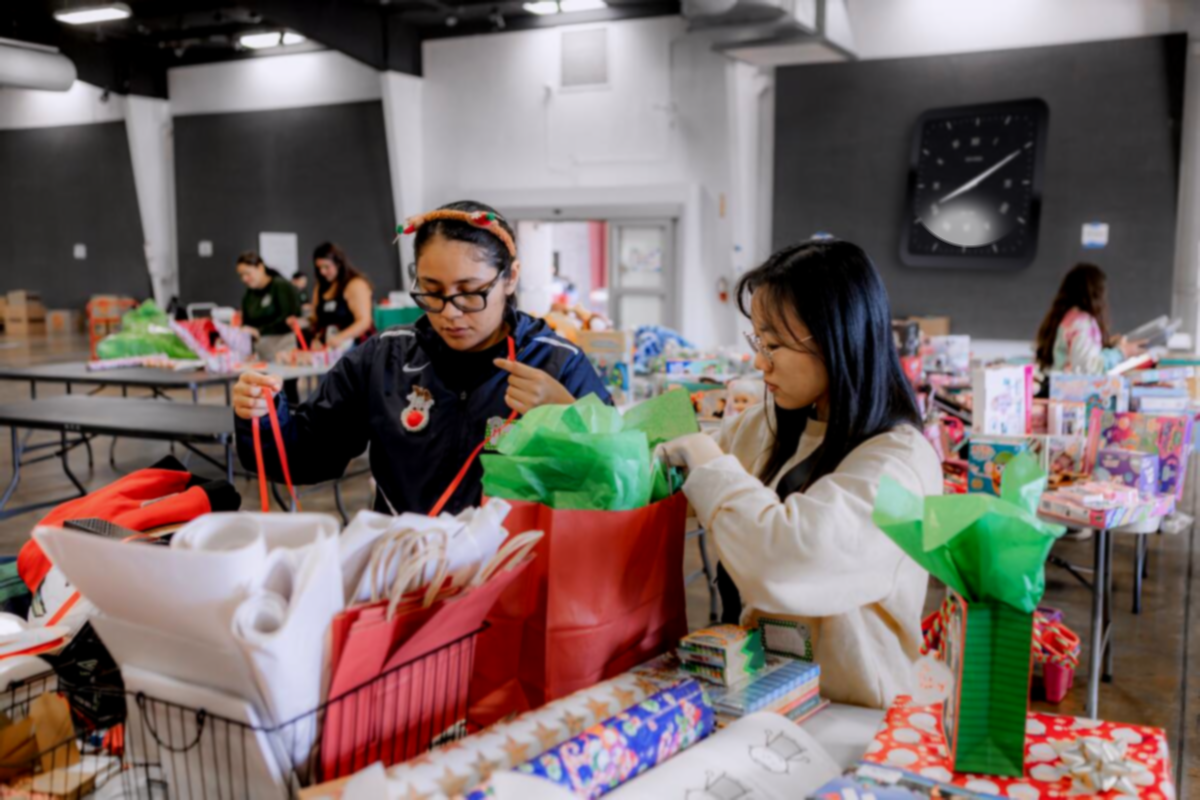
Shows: 8:10
